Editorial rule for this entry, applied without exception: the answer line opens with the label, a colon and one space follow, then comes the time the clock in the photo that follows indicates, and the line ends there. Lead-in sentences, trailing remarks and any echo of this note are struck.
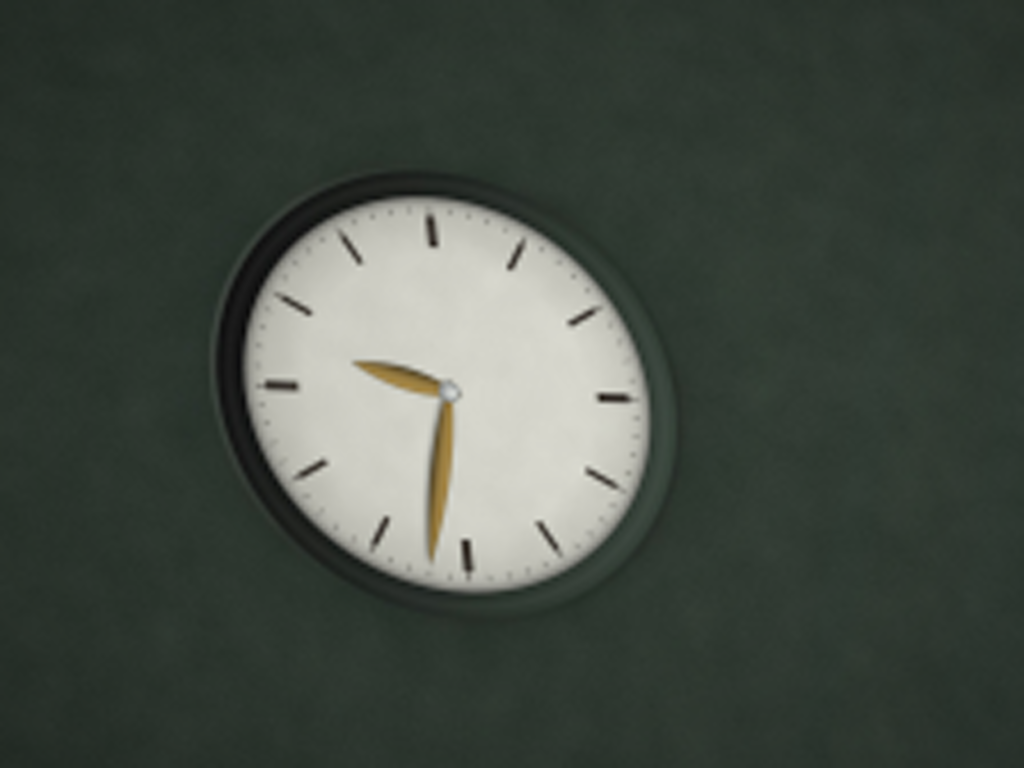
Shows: 9:32
